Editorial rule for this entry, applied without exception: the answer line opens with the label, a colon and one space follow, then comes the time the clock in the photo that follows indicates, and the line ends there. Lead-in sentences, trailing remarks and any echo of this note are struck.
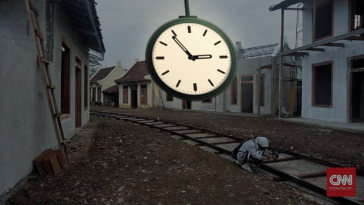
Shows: 2:54
